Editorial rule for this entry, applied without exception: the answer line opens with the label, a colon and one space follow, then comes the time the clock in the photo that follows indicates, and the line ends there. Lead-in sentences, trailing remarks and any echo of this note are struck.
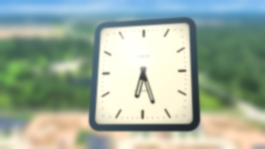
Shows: 6:27
